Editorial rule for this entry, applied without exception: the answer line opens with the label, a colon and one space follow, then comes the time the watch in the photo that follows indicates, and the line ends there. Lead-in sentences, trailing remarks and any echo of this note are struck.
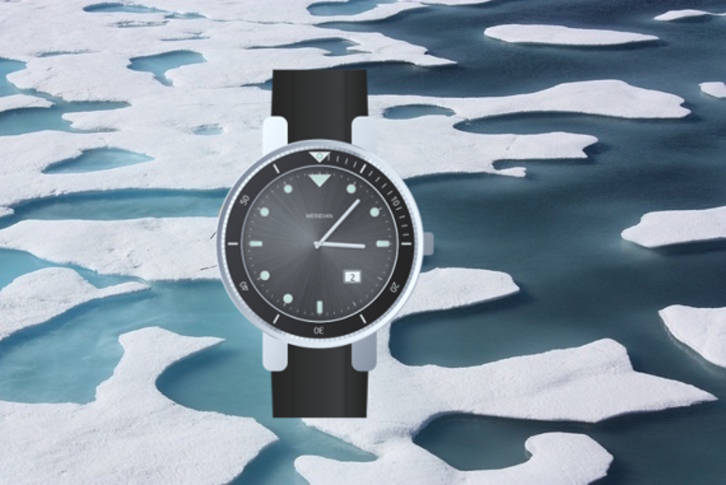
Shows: 3:07
